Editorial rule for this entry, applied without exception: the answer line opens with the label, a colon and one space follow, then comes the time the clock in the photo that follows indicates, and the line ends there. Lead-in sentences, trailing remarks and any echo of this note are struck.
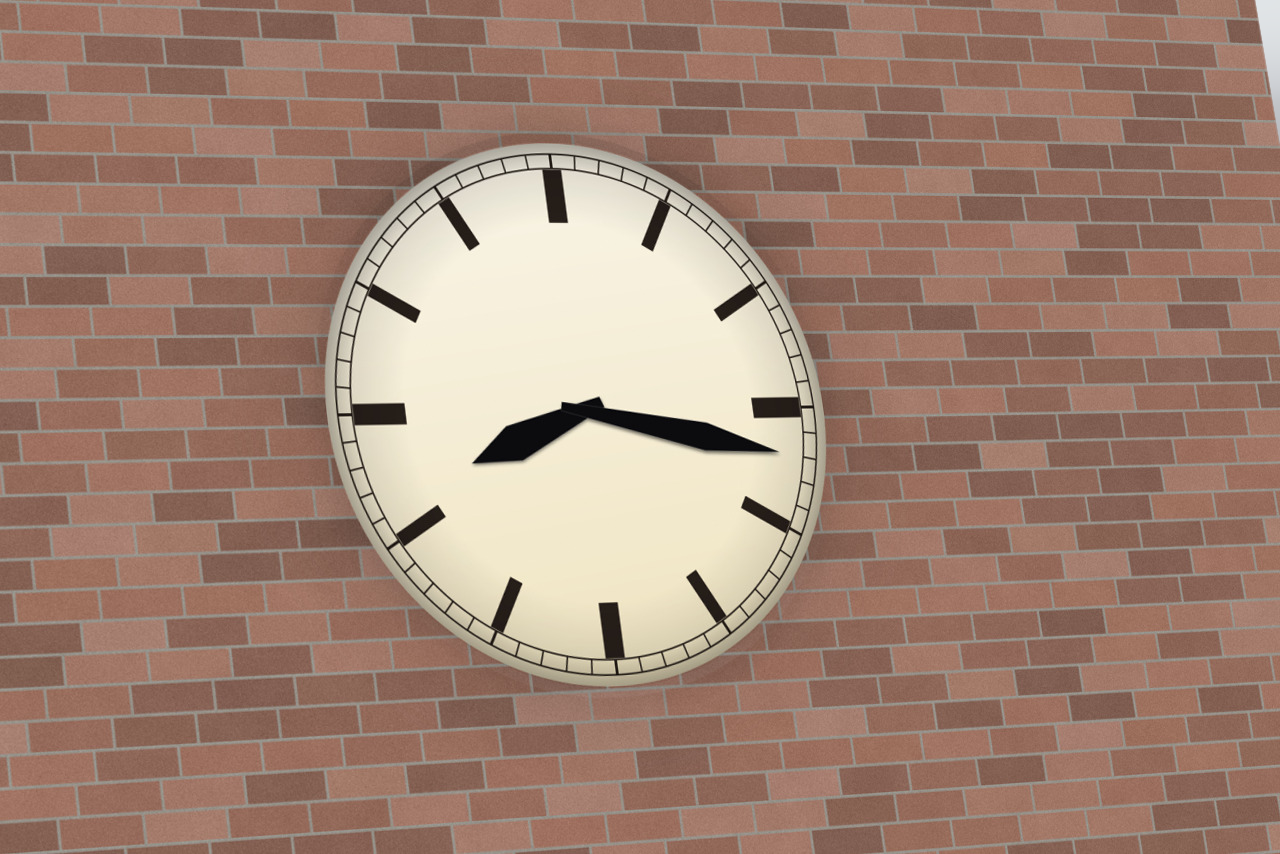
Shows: 8:17
